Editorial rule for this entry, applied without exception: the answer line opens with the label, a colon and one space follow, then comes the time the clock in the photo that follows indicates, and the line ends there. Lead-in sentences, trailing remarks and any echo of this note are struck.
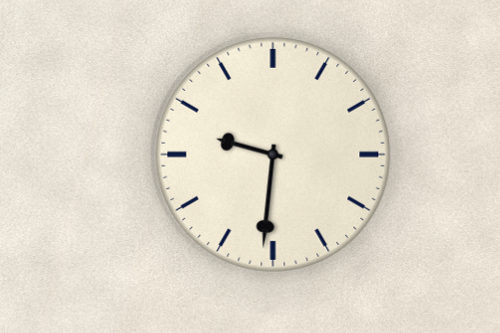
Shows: 9:31
